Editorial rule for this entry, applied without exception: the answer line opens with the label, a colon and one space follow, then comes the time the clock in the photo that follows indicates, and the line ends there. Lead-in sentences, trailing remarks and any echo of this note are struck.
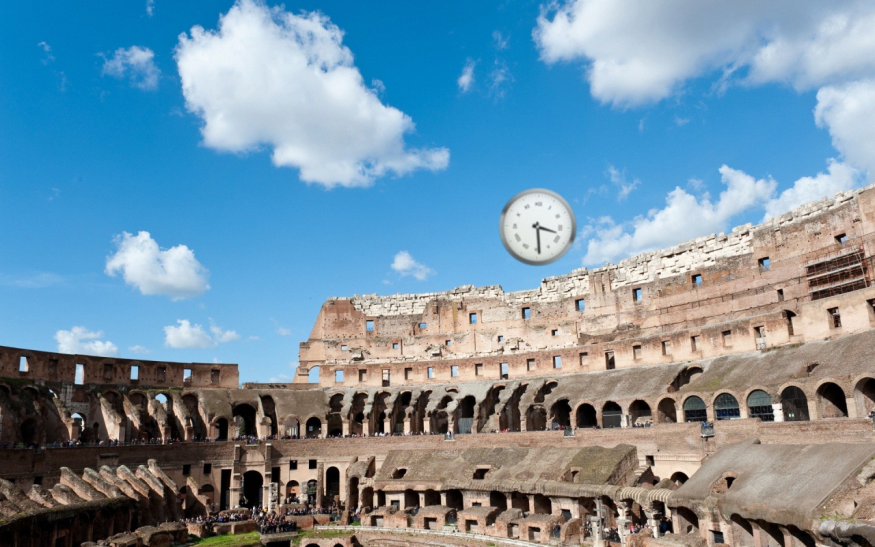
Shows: 3:29
